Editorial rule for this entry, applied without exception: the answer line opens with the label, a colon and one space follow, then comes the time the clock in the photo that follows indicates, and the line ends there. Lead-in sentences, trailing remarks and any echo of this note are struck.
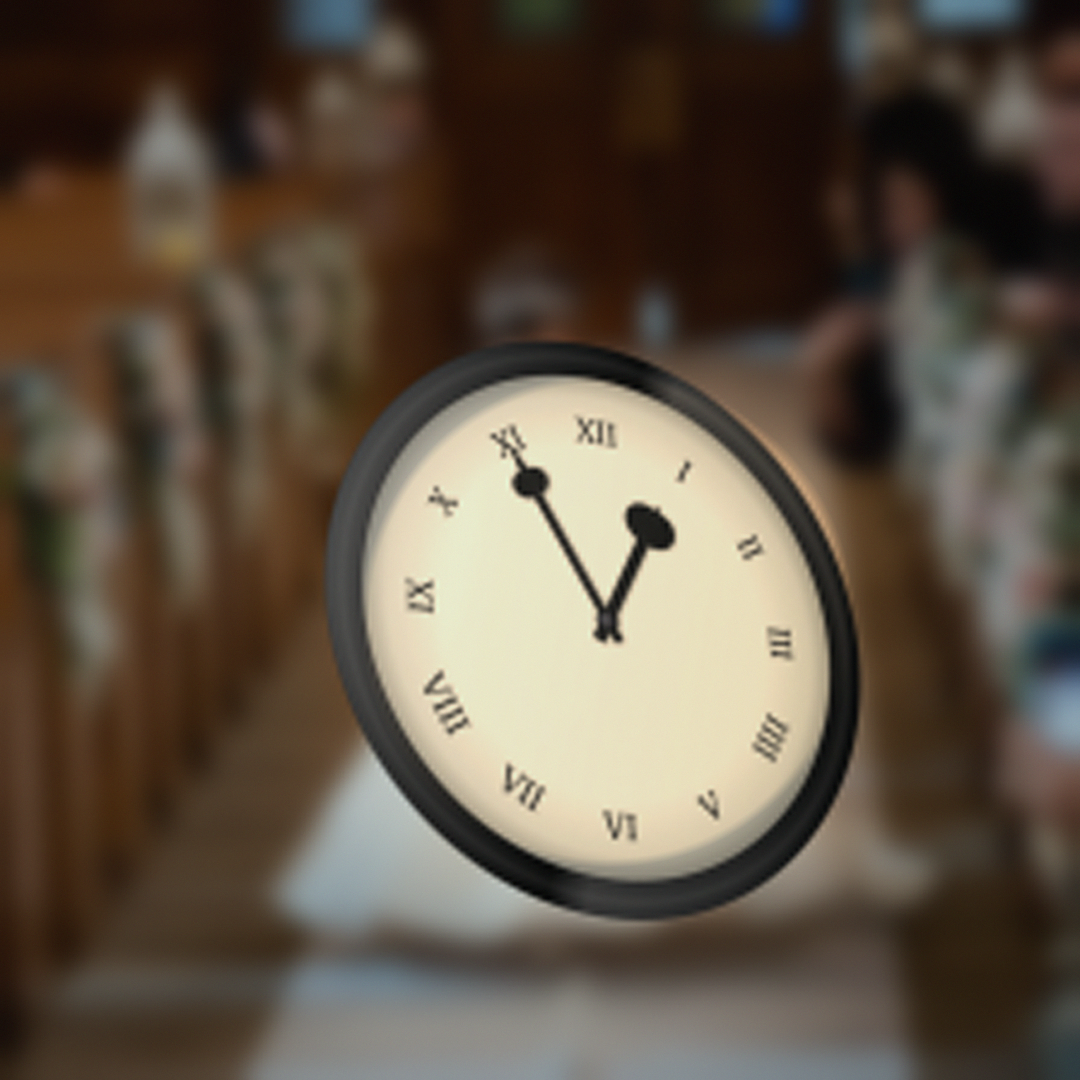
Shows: 12:55
